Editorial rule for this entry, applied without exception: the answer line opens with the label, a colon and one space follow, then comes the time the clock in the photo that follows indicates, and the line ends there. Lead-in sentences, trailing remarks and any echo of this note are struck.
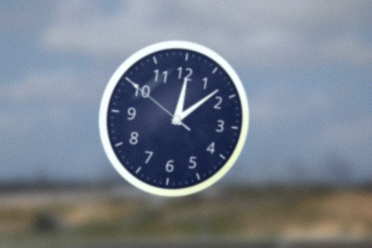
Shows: 12:07:50
